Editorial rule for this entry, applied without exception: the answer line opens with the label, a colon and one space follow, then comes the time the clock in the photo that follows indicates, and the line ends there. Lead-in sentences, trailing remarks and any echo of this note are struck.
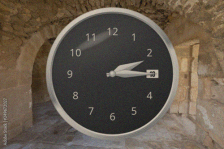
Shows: 2:15
